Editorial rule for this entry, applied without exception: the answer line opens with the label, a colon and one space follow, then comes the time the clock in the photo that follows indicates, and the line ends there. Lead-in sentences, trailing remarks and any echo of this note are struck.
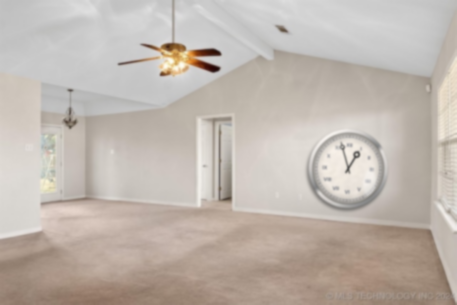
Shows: 12:57
